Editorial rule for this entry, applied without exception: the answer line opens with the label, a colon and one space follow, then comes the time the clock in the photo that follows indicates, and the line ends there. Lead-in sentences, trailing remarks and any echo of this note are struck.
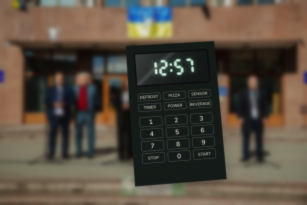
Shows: 12:57
